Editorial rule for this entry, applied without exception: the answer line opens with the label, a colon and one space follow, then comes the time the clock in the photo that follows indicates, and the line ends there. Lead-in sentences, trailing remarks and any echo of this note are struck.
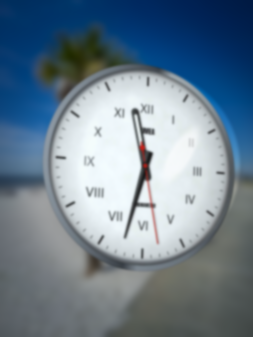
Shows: 11:32:28
